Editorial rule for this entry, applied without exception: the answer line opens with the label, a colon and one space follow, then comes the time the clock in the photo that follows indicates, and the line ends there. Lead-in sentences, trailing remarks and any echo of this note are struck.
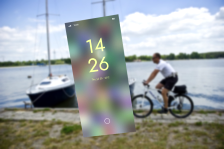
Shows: 14:26
